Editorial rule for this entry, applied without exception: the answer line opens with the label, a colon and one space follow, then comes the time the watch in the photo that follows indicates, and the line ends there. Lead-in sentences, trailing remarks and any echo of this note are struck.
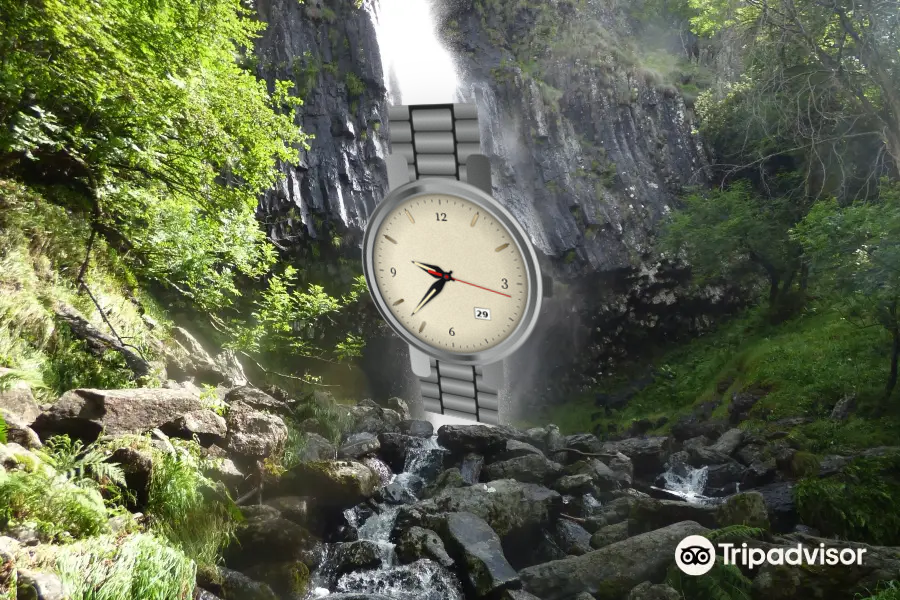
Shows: 9:37:17
